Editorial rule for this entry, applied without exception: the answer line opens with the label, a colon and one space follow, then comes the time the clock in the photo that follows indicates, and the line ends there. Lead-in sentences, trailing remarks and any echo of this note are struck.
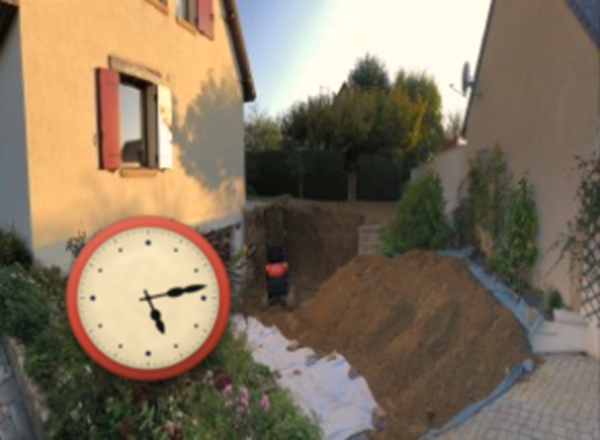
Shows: 5:13
